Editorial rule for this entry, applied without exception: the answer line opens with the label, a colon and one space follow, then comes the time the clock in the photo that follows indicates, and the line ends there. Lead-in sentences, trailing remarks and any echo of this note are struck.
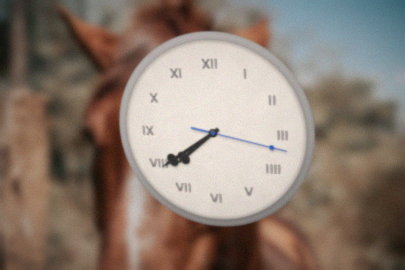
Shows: 7:39:17
